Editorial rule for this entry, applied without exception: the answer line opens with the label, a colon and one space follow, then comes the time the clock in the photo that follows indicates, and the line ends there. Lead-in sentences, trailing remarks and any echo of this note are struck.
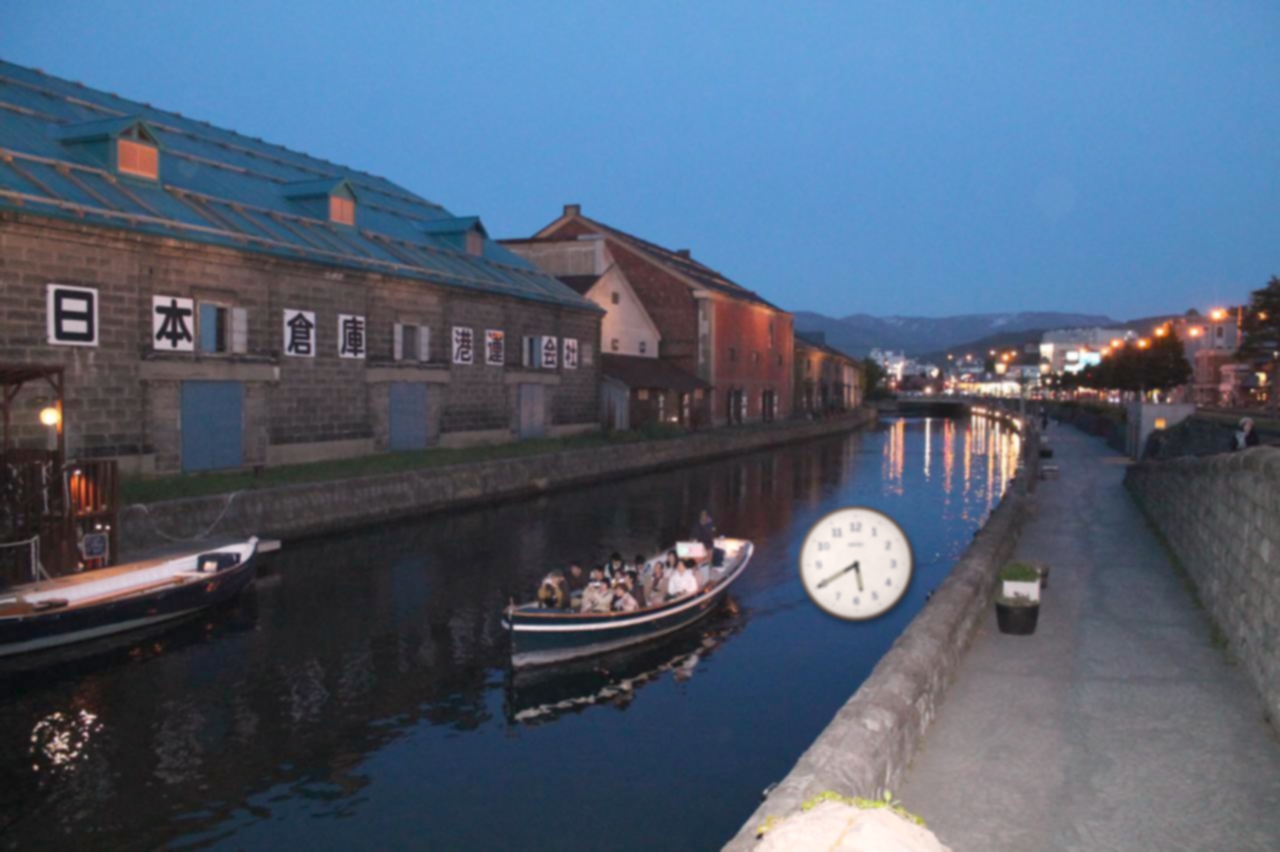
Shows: 5:40
